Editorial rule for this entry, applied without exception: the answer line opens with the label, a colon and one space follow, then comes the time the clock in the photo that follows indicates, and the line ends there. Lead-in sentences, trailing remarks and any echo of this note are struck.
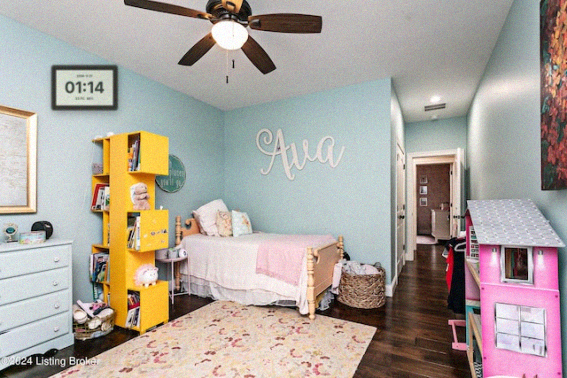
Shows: 1:14
